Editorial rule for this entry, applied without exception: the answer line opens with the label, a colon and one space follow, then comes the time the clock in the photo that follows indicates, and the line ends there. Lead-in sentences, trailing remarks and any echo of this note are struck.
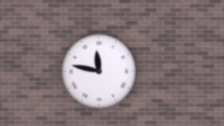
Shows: 11:47
